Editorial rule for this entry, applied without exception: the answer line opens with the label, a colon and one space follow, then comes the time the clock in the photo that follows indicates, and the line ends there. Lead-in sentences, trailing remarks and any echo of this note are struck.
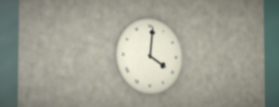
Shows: 4:01
